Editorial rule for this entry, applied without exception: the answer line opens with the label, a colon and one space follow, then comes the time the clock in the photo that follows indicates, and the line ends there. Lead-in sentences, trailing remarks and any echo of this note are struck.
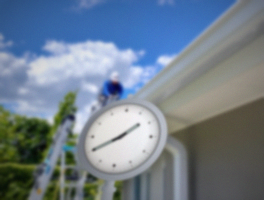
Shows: 1:40
